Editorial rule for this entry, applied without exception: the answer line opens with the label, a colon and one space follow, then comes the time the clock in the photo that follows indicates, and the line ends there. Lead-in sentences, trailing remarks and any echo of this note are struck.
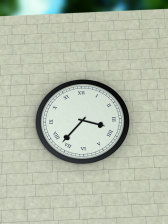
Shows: 3:37
